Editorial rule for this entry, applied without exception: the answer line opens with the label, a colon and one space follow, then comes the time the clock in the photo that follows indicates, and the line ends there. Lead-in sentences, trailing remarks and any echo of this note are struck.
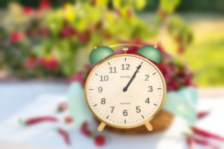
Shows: 1:05
